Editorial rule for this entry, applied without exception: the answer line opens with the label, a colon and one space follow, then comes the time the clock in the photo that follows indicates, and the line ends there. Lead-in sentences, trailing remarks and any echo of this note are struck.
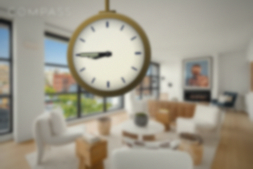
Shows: 8:45
